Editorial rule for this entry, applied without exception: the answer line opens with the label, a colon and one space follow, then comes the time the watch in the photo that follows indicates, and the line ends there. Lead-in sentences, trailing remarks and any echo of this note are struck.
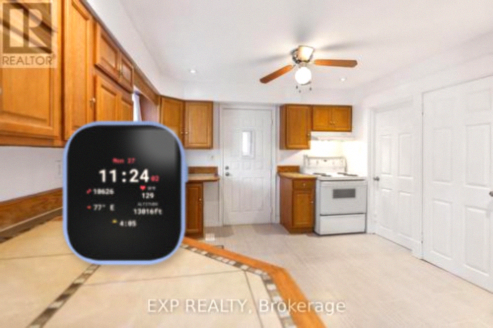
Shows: 11:24
